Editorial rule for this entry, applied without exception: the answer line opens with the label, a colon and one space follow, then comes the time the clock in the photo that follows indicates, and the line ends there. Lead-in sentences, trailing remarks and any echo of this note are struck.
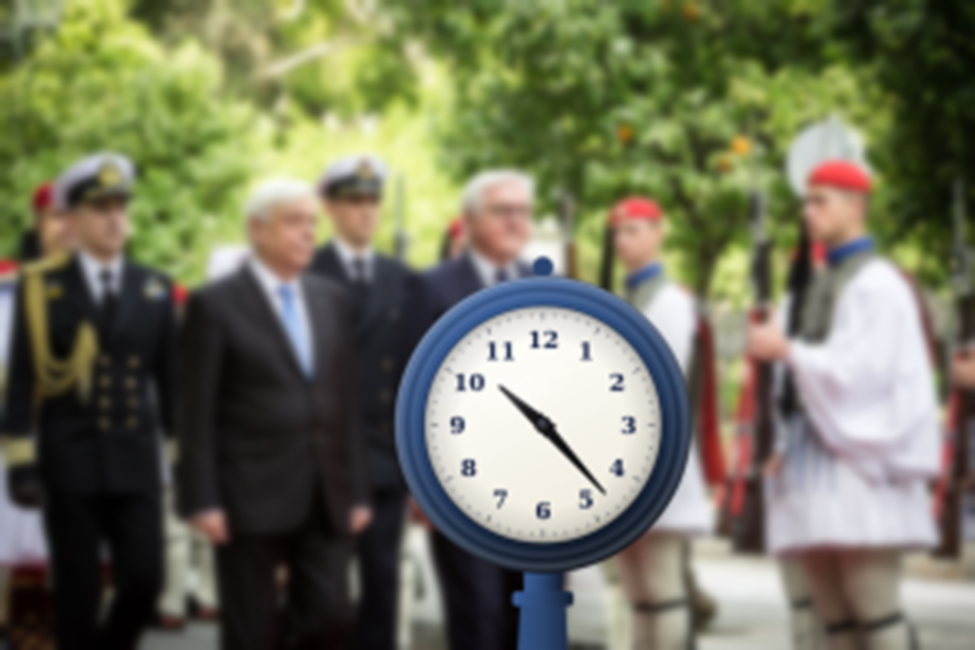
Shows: 10:23
